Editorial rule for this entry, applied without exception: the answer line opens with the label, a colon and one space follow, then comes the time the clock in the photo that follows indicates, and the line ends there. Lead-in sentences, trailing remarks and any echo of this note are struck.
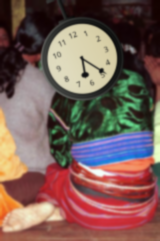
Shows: 6:24
